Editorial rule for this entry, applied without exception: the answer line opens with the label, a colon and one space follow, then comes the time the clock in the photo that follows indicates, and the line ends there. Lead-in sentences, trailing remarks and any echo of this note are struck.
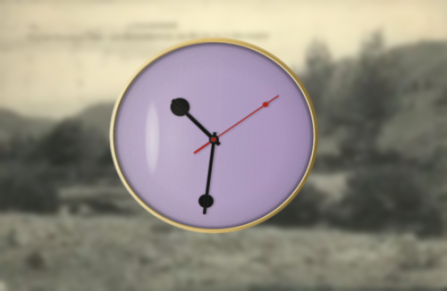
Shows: 10:31:09
